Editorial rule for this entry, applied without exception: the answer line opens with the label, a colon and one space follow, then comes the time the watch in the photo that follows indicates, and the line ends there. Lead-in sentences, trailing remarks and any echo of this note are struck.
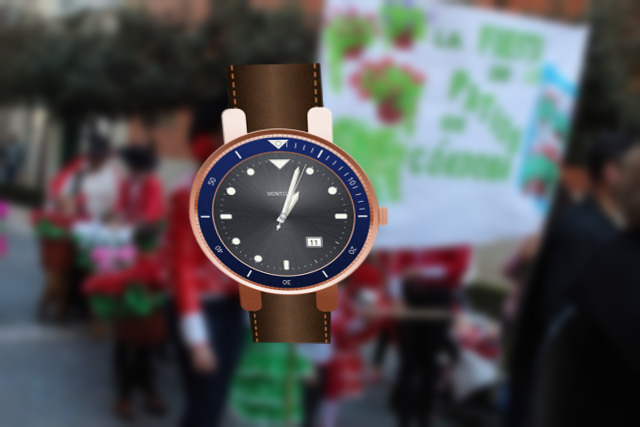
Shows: 1:03:04
